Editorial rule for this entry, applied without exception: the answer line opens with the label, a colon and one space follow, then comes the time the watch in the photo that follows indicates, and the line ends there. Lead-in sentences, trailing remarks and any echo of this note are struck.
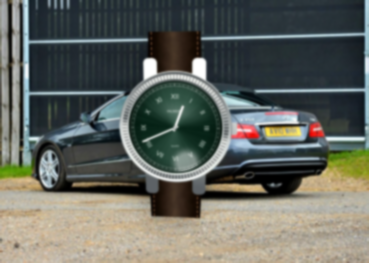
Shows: 12:41
